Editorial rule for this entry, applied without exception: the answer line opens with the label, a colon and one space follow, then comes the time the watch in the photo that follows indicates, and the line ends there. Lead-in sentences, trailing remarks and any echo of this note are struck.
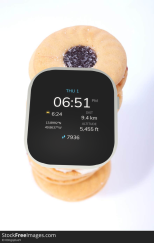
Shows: 6:51
